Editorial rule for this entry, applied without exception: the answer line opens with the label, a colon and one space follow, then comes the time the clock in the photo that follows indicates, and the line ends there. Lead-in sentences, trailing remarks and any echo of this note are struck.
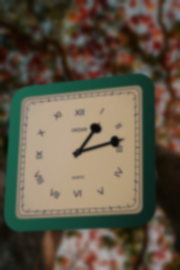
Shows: 1:13
